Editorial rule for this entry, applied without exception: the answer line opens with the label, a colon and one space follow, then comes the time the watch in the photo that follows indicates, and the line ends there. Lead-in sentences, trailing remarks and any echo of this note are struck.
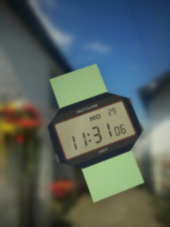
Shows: 11:31:06
